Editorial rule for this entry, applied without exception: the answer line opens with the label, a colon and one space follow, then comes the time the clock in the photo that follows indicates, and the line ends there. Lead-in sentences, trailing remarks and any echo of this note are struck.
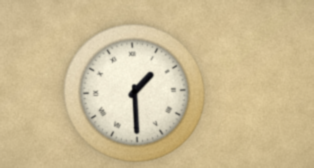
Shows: 1:30
